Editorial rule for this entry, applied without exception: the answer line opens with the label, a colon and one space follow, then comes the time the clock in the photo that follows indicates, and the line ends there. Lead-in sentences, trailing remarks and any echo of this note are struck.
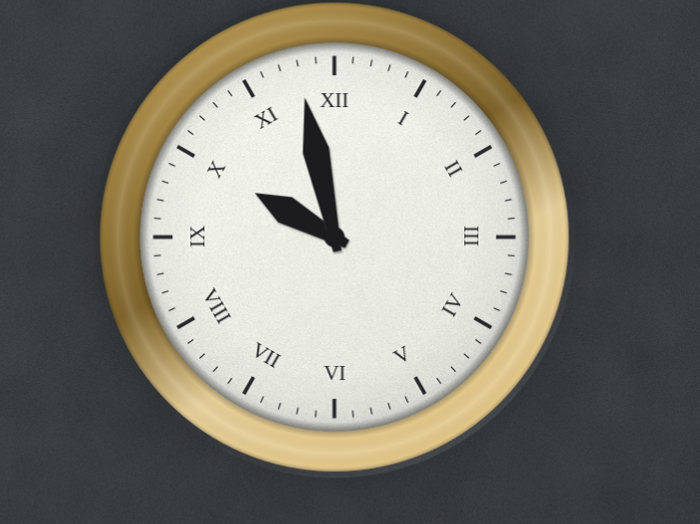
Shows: 9:58
